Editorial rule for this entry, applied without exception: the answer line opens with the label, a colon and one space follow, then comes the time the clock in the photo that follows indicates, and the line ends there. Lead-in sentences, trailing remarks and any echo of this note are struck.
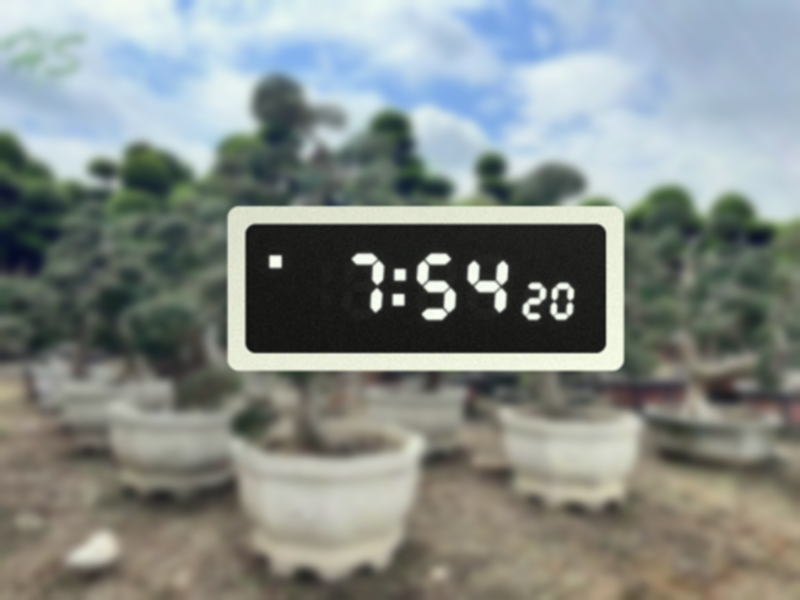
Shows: 7:54:20
